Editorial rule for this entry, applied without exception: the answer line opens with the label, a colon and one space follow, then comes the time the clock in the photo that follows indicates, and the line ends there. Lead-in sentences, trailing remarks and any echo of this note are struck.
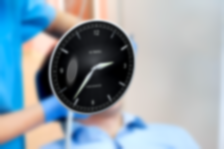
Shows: 2:36
